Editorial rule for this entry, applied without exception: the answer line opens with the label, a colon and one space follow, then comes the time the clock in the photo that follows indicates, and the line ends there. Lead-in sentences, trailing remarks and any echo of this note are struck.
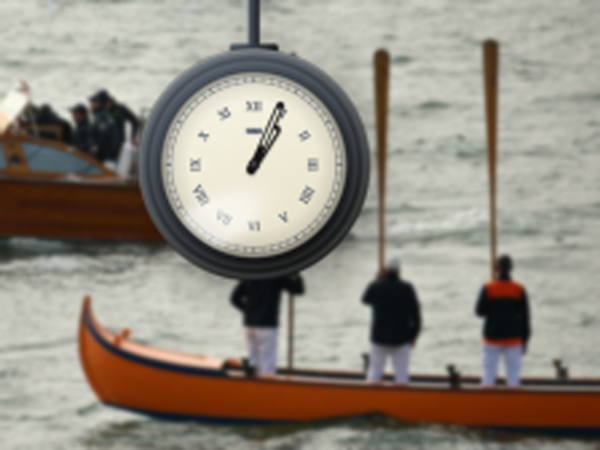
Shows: 1:04
